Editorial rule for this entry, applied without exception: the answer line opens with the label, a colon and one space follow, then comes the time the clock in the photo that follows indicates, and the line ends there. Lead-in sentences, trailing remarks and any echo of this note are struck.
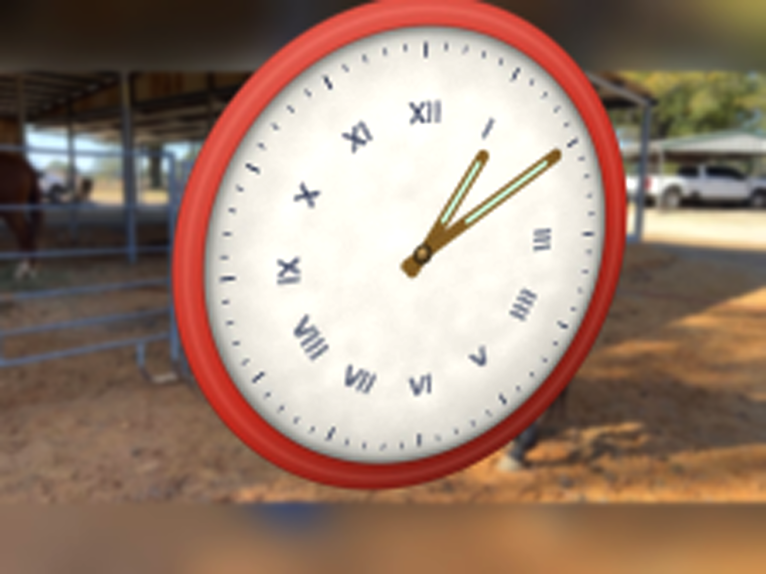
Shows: 1:10
